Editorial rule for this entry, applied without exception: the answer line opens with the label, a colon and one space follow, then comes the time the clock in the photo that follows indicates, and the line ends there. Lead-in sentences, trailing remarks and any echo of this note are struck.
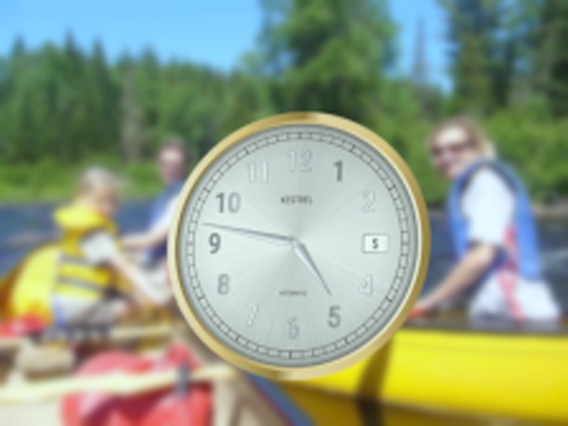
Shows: 4:47
